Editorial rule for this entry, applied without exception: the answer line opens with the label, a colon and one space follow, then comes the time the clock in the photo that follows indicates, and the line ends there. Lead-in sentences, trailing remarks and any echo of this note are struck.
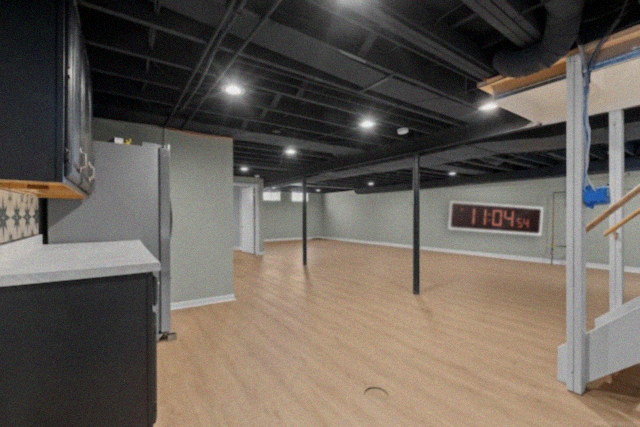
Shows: 11:04
